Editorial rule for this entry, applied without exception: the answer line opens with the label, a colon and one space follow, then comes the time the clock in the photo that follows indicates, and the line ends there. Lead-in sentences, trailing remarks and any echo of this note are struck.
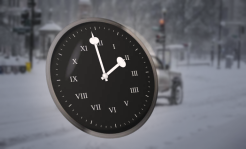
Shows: 1:59
